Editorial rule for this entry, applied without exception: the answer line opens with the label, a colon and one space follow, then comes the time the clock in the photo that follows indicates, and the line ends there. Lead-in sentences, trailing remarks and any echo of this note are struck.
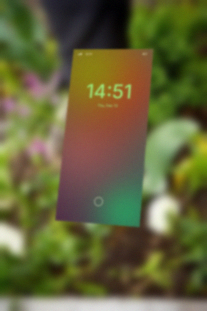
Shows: 14:51
